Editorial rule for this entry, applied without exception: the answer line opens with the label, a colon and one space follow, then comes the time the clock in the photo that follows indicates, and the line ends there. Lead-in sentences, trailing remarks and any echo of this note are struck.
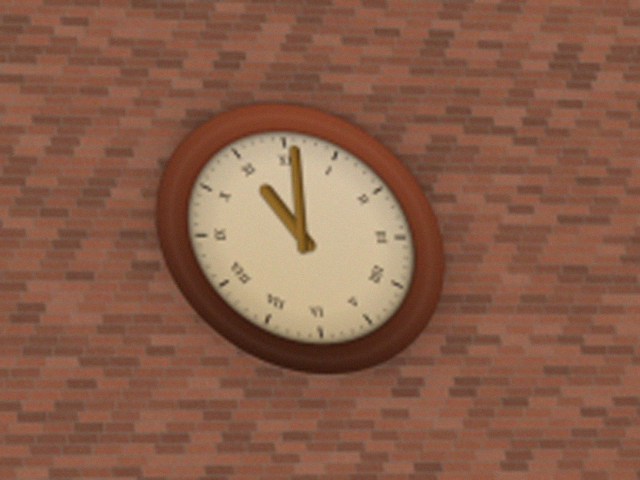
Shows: 11:01
